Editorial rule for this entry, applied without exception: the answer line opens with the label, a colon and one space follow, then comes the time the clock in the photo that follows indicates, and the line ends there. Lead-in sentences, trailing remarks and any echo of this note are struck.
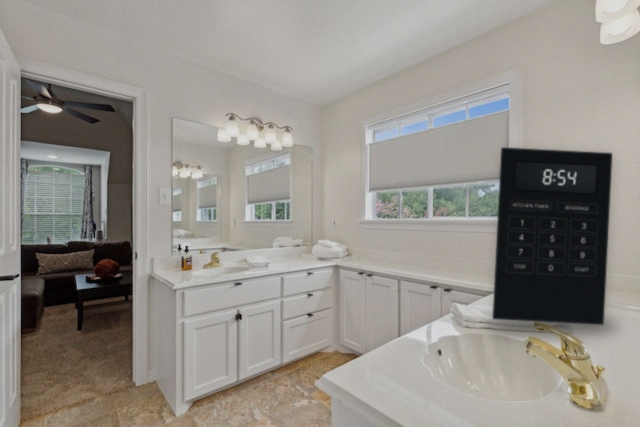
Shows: 8:54
